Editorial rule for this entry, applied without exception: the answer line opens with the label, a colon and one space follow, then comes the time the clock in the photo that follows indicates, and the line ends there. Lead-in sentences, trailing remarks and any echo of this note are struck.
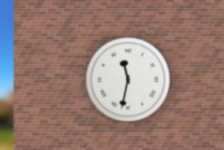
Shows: 11:32
